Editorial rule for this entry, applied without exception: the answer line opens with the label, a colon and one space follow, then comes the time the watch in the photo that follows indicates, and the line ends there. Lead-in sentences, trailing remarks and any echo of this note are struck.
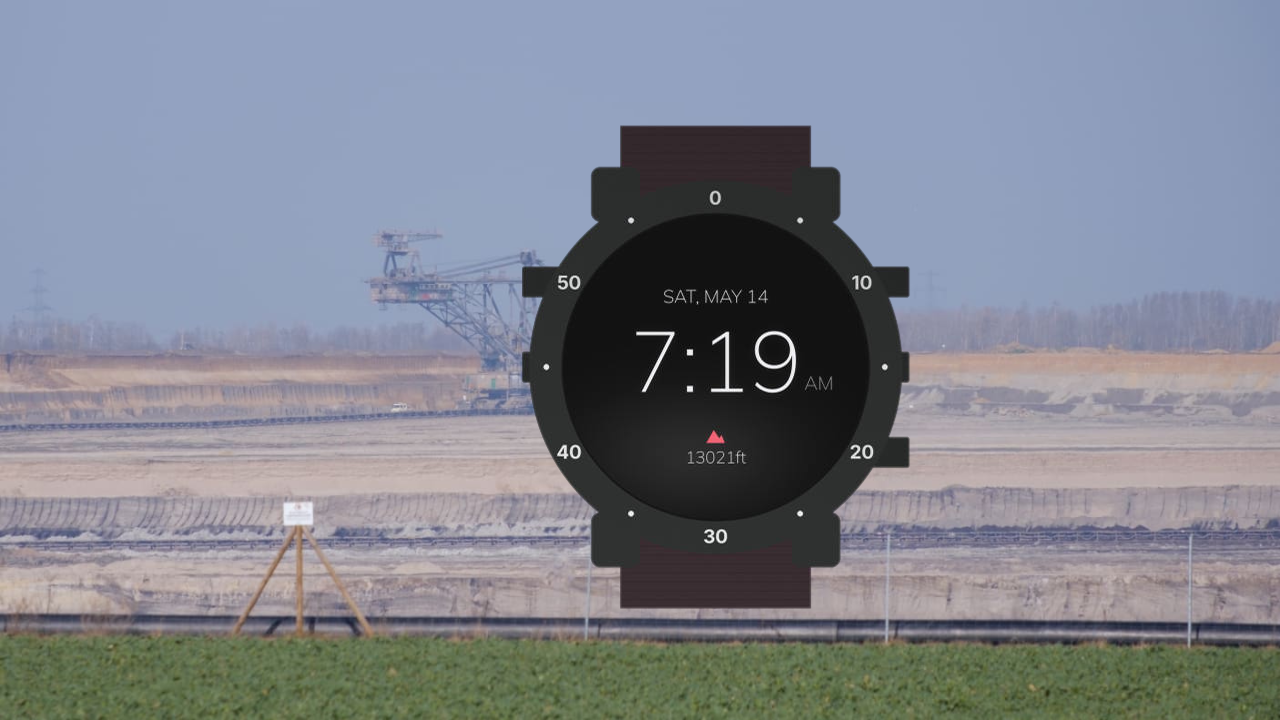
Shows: 7:19
